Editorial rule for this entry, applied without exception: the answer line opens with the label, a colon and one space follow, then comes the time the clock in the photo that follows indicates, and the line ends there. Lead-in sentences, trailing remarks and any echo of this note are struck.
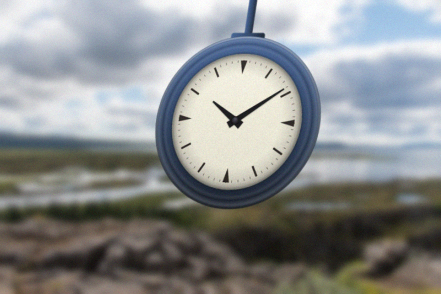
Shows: 10:09
